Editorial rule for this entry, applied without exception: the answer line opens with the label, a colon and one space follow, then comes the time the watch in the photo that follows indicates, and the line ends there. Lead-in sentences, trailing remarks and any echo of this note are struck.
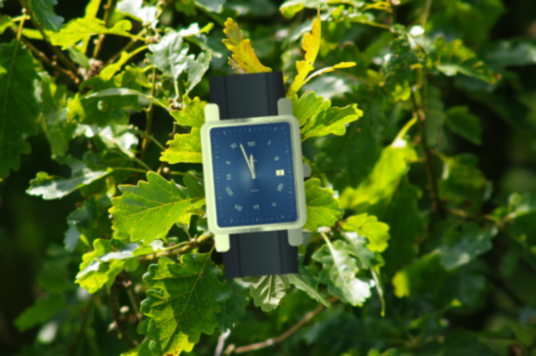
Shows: 11:57
